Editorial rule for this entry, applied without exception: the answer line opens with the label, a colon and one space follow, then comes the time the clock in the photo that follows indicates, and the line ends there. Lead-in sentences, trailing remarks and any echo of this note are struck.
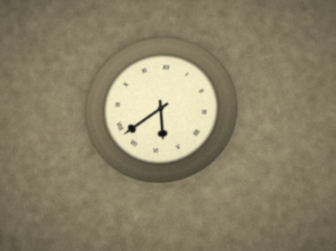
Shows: 5:38
